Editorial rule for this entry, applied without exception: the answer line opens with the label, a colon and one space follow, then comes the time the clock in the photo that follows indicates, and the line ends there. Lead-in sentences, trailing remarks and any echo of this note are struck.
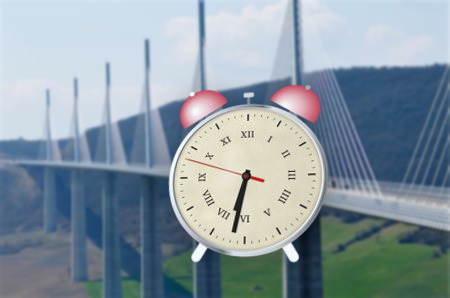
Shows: 6:31:48
